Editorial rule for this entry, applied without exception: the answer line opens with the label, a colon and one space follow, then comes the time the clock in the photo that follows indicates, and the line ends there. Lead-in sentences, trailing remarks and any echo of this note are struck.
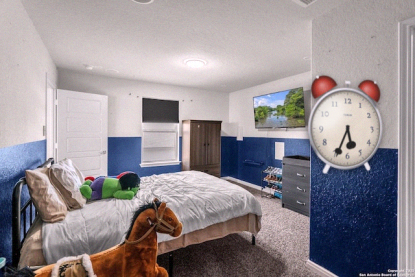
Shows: 5:34
